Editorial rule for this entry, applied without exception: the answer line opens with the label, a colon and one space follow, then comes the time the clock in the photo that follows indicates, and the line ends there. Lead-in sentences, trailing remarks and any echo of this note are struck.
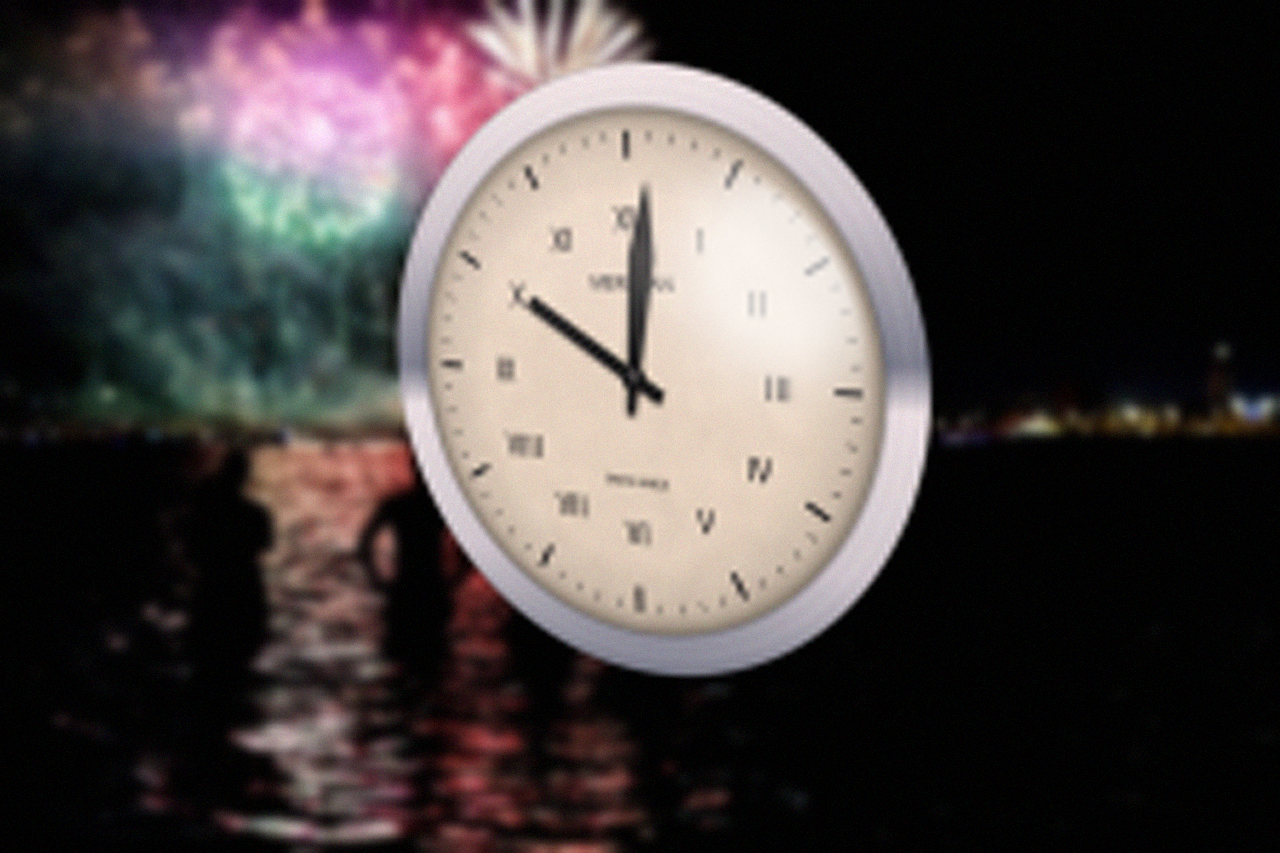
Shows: 10:01
